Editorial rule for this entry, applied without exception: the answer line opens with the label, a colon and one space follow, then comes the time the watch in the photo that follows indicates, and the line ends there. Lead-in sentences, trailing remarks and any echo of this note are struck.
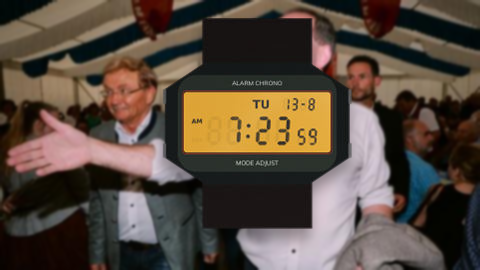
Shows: 7:23:59
